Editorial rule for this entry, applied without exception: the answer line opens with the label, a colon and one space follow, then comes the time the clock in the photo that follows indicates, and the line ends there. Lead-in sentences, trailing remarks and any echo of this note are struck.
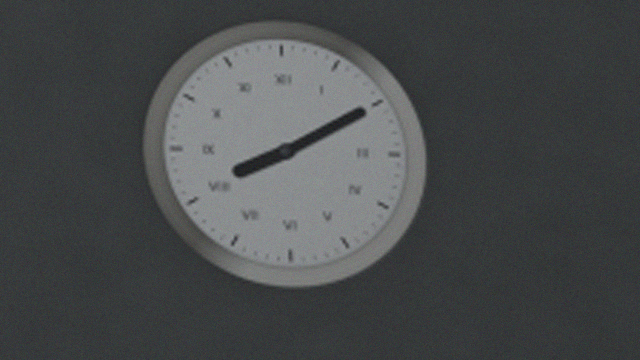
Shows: 8:10
